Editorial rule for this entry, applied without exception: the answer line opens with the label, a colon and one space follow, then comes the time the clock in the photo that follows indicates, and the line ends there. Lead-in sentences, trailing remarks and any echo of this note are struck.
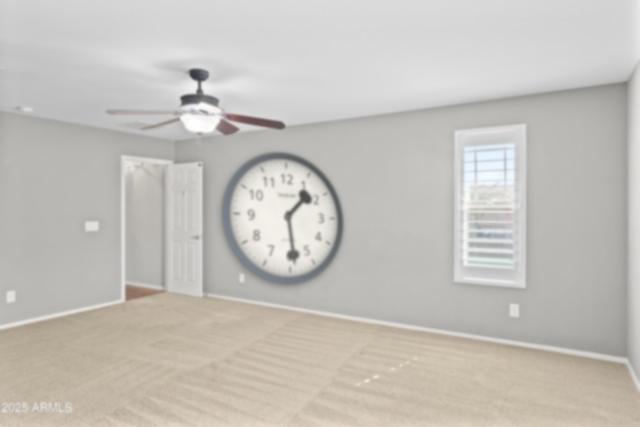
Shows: 1:29
